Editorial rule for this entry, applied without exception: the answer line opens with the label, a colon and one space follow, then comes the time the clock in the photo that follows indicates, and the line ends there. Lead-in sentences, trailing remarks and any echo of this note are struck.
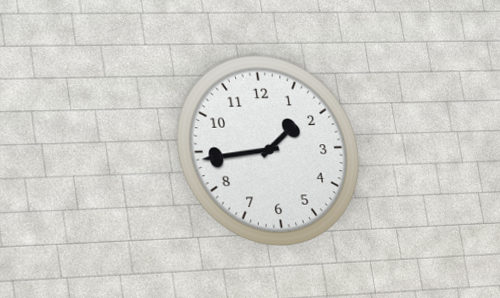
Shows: 1:44
